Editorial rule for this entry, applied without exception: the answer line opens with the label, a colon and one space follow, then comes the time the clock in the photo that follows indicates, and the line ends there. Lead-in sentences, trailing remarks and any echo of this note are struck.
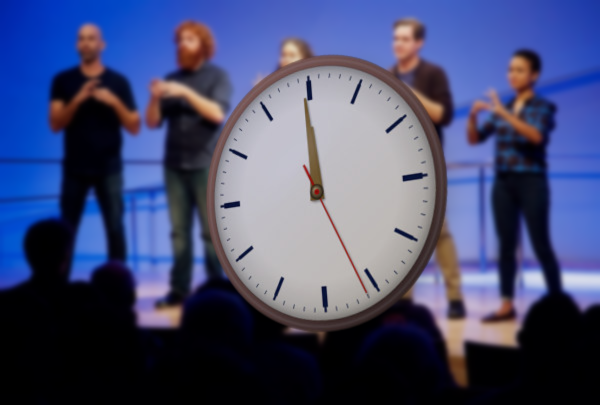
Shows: 11:59:26
